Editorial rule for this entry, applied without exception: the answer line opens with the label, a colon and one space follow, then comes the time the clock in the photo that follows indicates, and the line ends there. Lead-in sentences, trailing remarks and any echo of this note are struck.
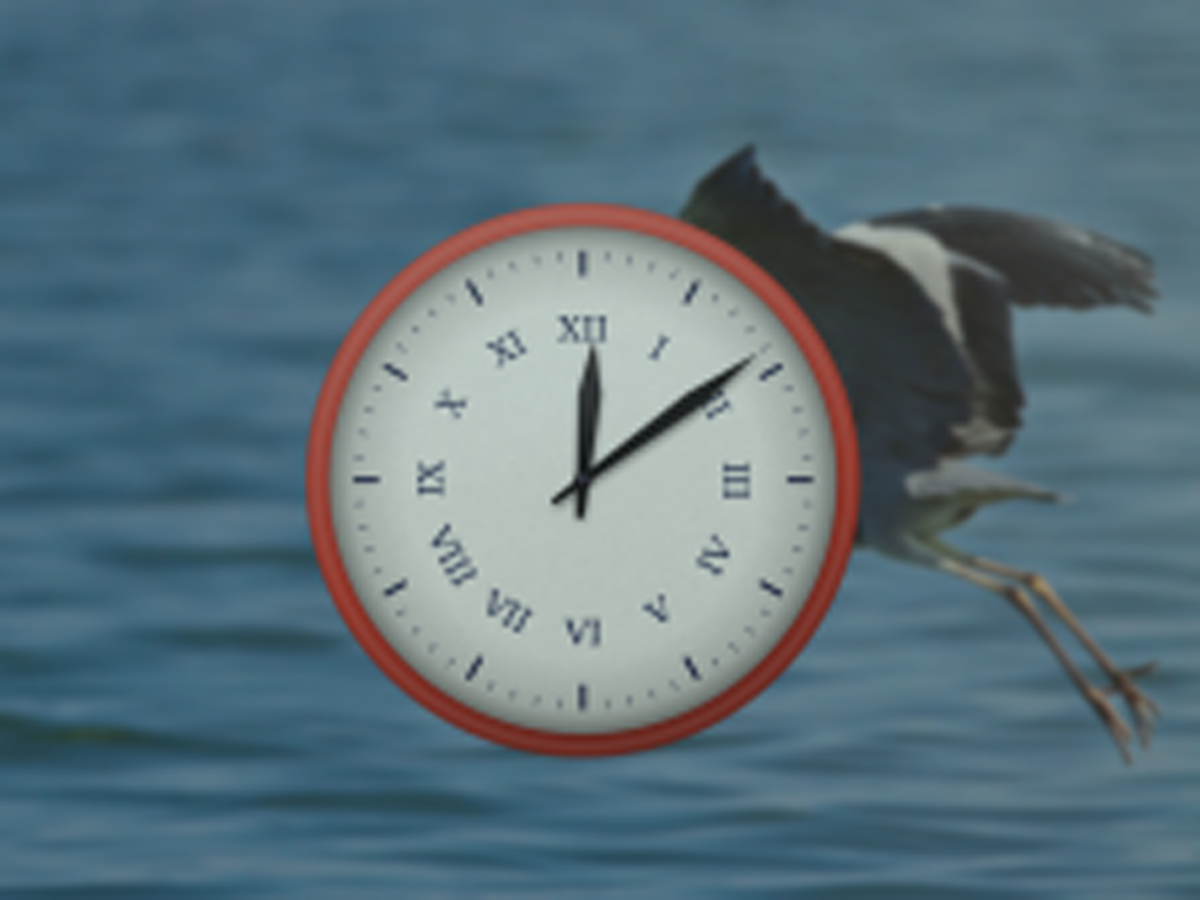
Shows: 12:09
